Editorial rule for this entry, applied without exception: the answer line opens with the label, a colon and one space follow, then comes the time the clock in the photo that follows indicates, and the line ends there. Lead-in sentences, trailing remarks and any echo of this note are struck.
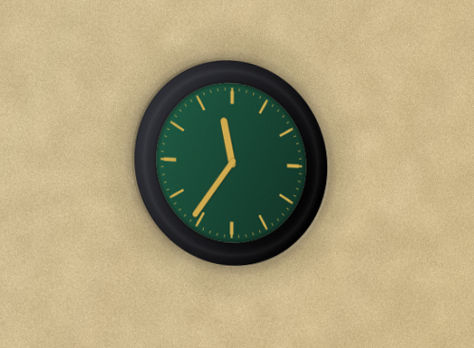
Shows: 11:36
